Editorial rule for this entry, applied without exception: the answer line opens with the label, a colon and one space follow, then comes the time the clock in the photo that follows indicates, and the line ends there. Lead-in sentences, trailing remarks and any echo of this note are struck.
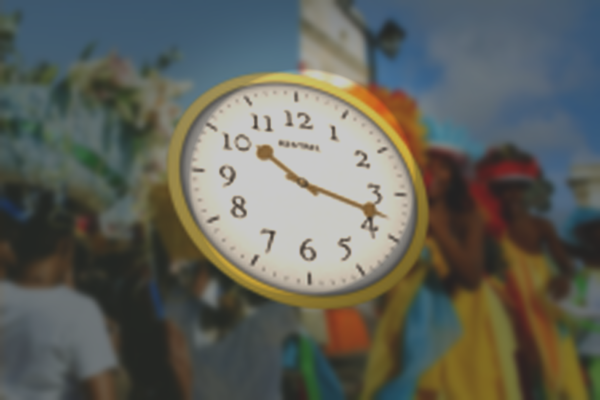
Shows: 10:18
